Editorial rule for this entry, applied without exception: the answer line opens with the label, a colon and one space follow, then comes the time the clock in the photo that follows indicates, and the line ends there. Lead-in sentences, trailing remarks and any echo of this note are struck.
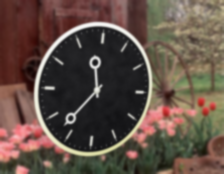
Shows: 11:37
